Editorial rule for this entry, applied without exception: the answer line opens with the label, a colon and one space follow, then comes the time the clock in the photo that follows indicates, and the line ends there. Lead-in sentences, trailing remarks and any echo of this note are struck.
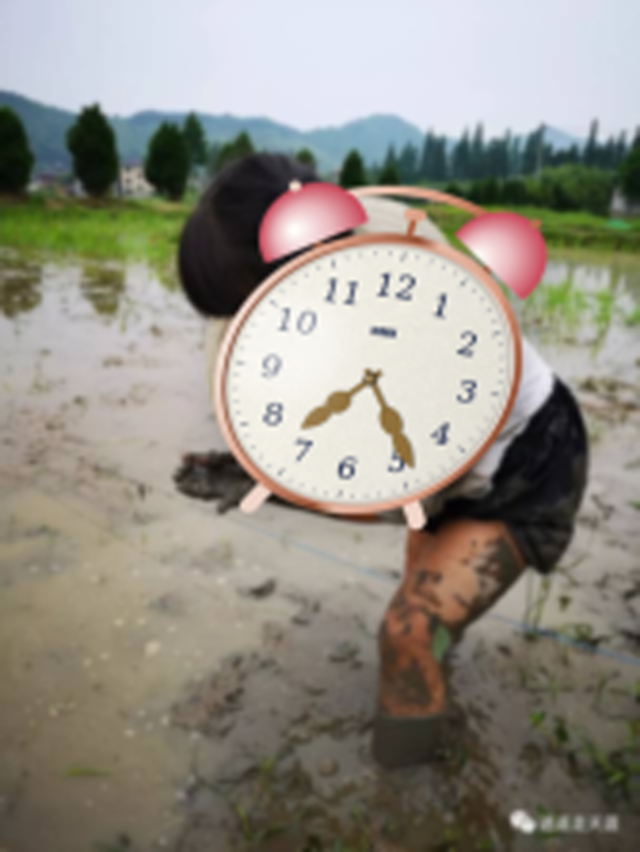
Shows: 7:24
